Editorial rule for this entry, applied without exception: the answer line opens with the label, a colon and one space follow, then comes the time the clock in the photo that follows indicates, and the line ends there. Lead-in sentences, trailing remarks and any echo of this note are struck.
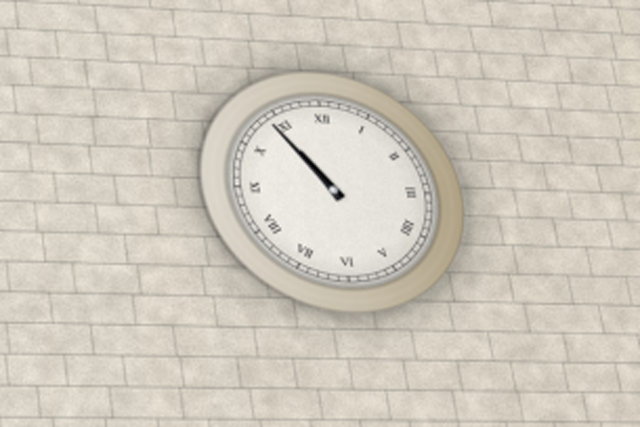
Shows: 10:54
